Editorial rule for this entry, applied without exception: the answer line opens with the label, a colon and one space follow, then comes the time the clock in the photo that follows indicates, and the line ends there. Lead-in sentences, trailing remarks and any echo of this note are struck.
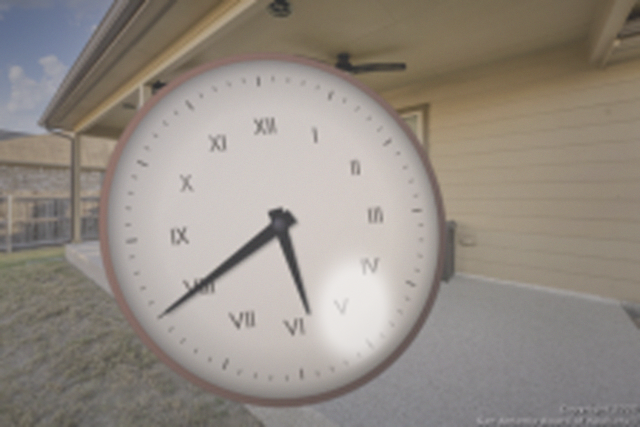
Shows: 5:40
